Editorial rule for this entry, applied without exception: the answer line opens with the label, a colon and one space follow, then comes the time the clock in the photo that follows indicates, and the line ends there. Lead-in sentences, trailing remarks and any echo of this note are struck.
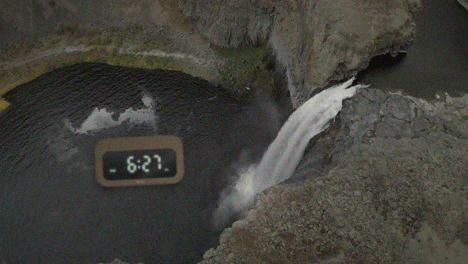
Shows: 6:27
